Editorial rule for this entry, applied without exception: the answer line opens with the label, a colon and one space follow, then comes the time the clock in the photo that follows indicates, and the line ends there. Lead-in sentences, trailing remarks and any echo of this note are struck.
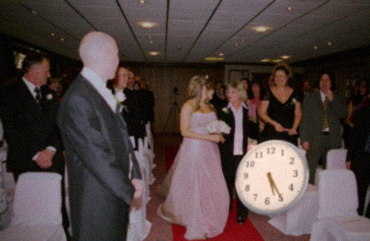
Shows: 5:25
